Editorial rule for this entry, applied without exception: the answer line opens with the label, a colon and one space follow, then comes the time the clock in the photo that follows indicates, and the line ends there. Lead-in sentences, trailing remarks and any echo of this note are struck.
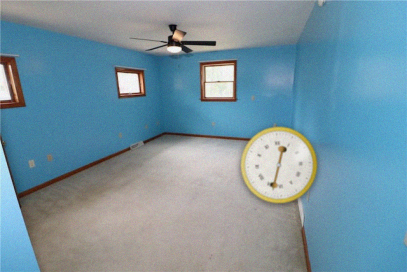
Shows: 12:33
